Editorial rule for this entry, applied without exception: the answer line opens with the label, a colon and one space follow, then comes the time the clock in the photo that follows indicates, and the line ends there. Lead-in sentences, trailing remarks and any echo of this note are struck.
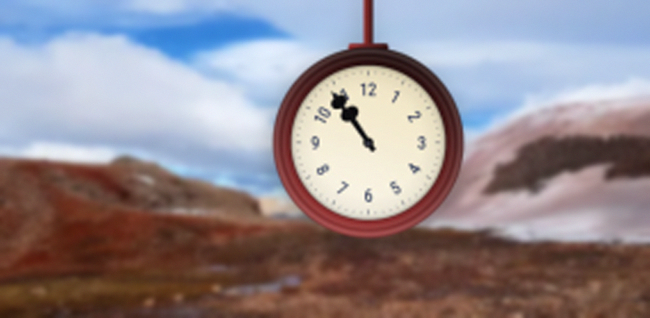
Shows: 10:54
